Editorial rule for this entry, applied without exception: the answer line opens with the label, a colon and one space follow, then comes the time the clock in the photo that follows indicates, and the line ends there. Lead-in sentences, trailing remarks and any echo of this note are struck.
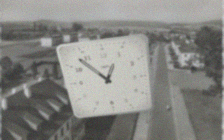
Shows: 12:53
